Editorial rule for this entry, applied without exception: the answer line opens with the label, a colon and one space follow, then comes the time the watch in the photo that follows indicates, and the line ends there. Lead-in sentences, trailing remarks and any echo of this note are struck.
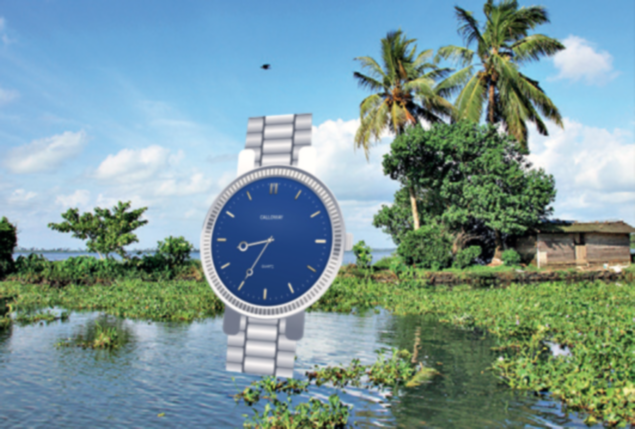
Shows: 8:35
